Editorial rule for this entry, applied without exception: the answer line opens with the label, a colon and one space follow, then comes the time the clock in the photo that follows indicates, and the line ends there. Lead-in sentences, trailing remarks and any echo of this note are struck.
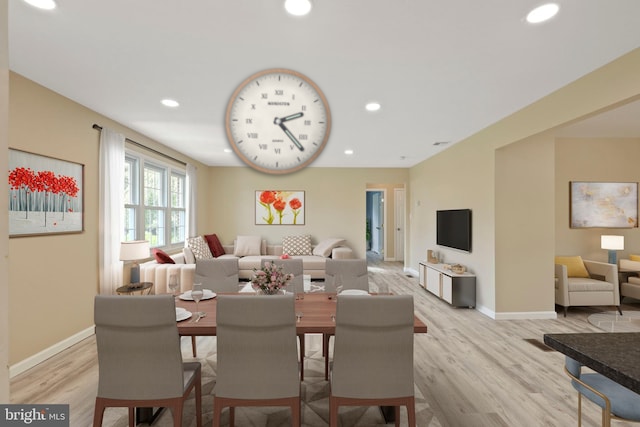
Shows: 2:23
